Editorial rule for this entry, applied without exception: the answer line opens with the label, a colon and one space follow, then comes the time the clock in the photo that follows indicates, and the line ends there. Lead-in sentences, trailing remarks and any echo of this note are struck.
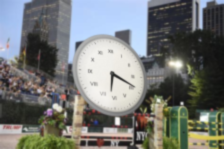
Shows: 6:19
